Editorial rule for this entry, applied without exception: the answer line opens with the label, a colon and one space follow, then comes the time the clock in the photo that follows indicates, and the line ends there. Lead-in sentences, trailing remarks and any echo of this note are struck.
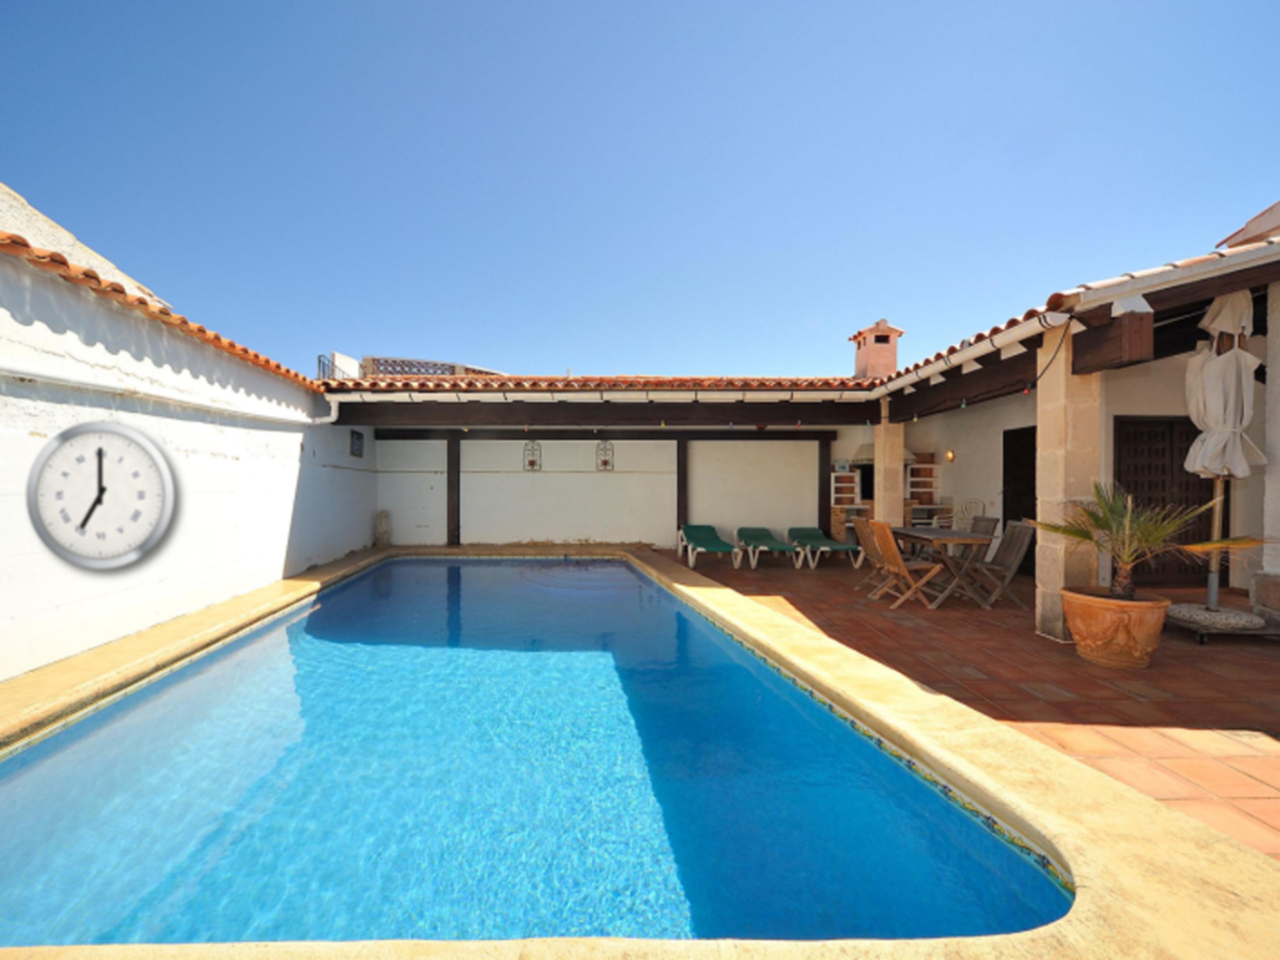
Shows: 7:00
